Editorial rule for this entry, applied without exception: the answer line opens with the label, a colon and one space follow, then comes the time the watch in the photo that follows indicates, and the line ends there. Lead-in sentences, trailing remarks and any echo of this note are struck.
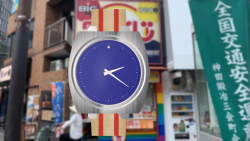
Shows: 2:21
